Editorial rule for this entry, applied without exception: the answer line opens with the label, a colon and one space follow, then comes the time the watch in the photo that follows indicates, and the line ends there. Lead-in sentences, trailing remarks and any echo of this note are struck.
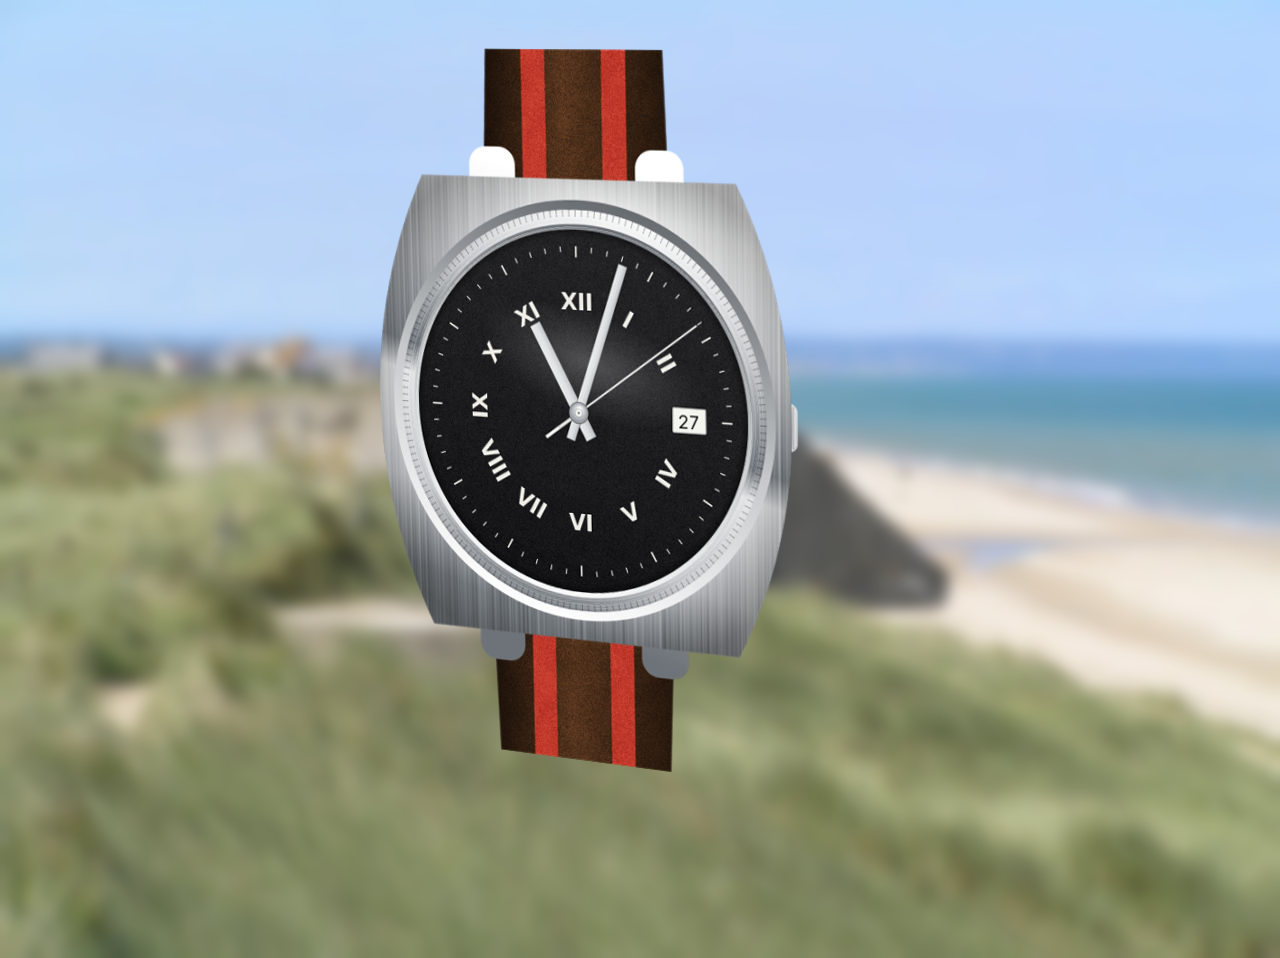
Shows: 11:03:09
